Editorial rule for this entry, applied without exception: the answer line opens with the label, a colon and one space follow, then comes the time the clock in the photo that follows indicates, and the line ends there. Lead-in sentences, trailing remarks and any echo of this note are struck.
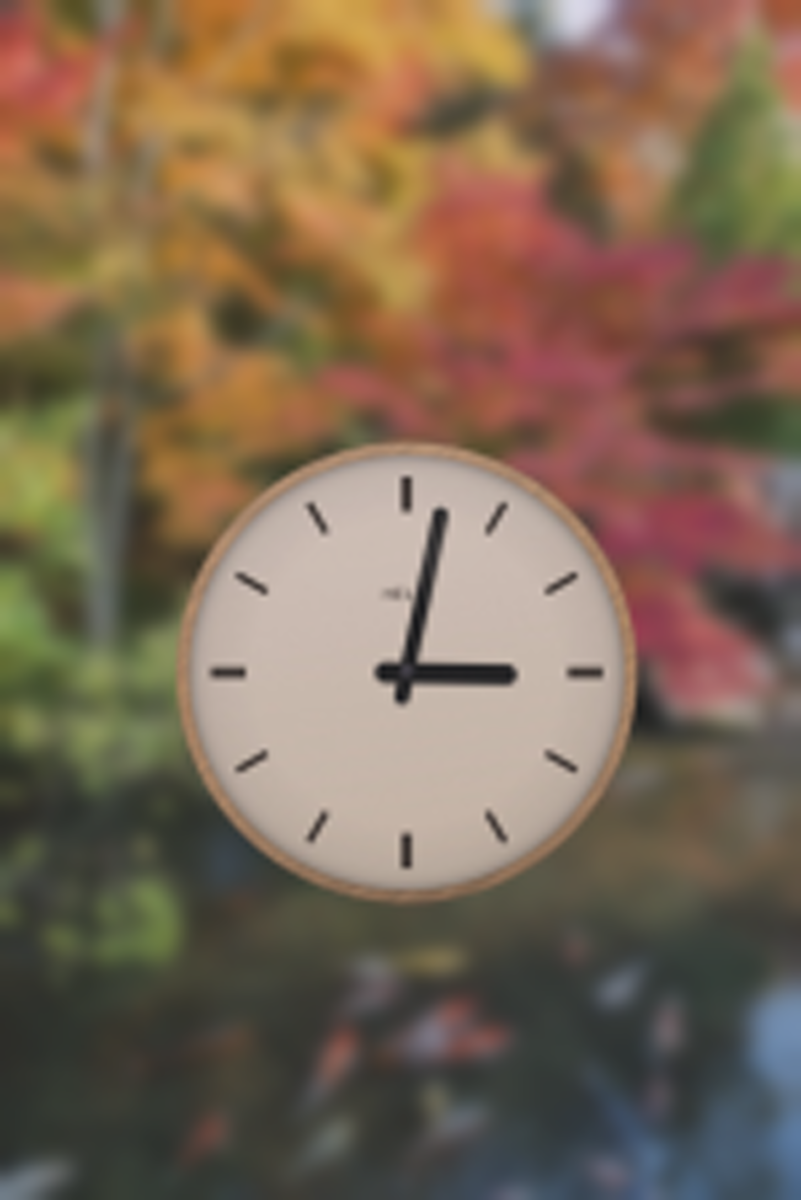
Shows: 3:02
